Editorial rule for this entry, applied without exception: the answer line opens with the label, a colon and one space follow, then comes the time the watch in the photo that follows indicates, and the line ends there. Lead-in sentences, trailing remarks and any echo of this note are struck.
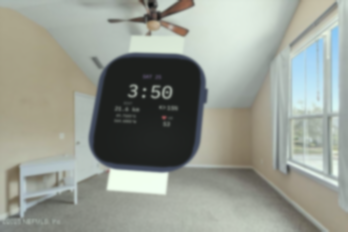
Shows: 3:50
